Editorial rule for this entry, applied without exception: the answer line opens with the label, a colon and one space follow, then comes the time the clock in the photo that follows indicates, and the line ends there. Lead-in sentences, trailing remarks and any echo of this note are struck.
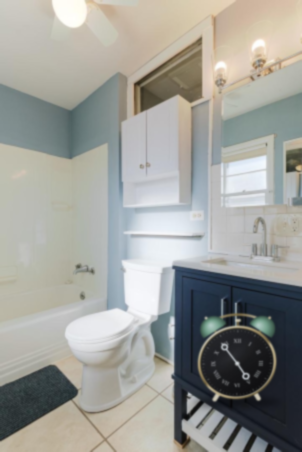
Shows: 4:54
